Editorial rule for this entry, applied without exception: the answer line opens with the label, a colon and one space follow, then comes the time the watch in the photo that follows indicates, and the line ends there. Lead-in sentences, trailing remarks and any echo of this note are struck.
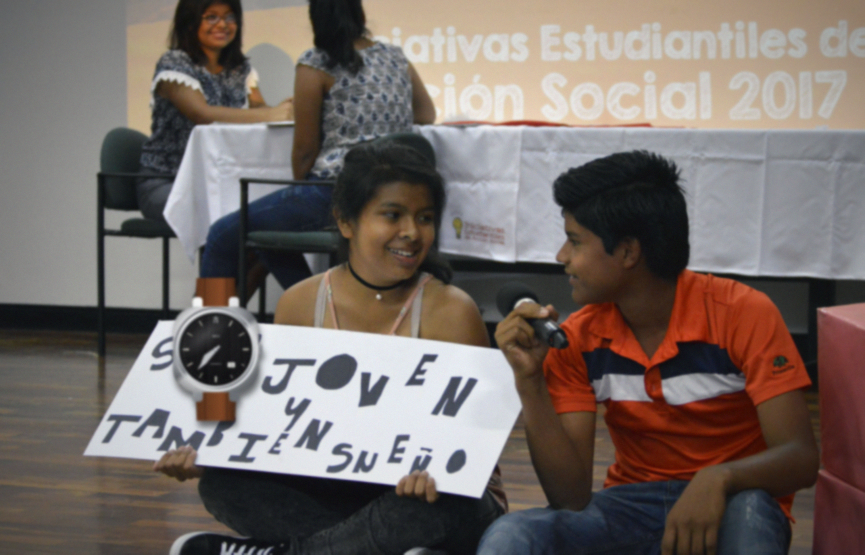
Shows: 7:37
